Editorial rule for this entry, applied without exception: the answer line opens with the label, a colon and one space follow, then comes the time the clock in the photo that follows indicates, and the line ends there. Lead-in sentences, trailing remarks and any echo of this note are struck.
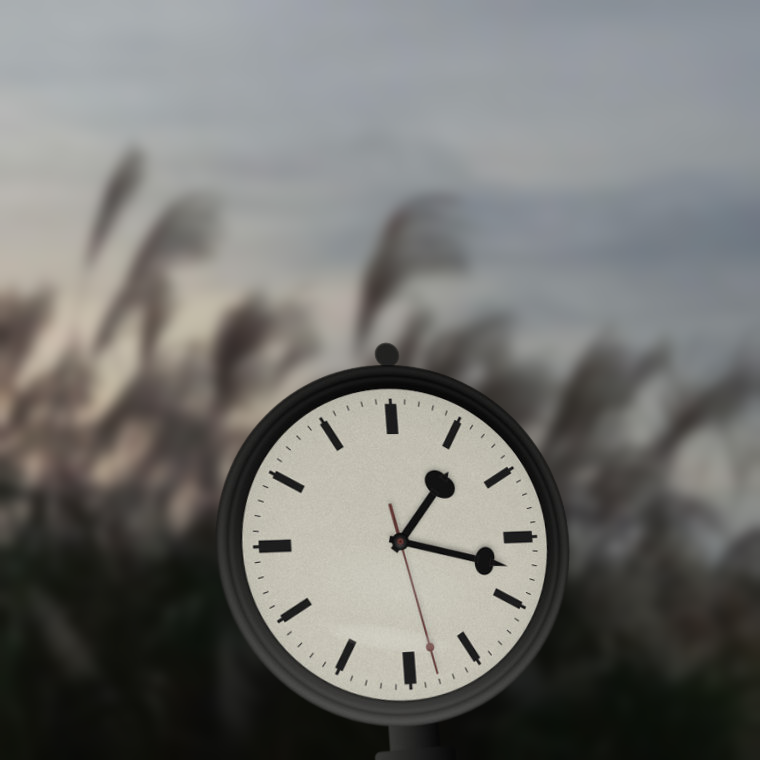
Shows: 1:17:28
